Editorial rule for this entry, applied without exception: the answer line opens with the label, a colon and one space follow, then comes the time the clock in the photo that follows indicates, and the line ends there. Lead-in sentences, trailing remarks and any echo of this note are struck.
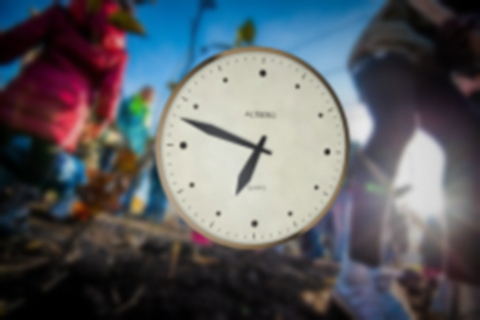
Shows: 6:48
